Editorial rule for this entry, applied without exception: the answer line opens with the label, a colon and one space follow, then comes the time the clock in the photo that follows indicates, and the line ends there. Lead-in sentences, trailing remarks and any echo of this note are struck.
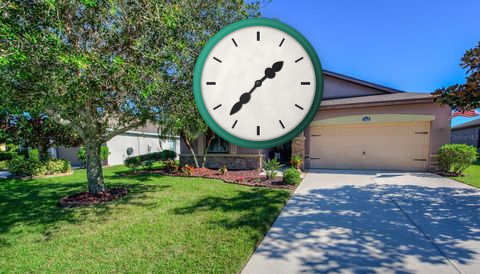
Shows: 1:37
